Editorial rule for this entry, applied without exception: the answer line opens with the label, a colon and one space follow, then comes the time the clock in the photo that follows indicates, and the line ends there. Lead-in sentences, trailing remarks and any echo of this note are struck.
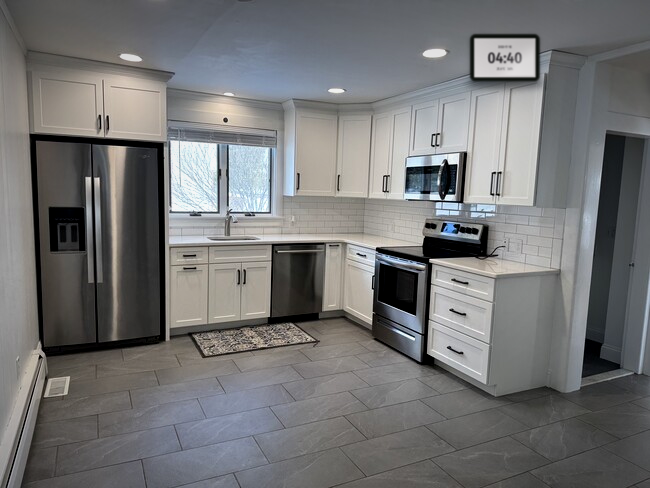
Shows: 4:40
